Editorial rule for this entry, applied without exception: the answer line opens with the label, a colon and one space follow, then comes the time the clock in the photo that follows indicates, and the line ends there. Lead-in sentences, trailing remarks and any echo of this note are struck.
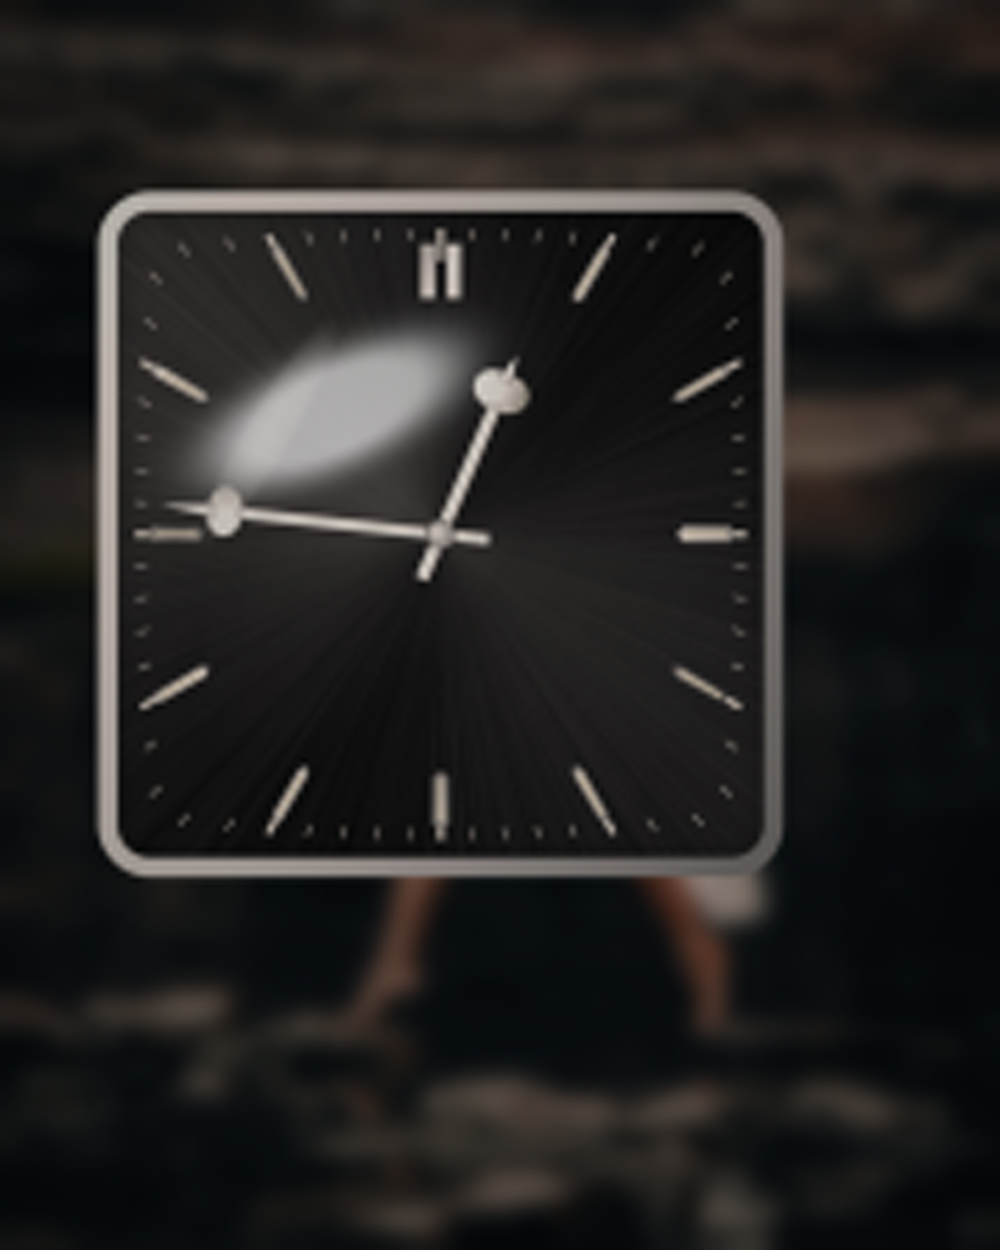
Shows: 12:46
